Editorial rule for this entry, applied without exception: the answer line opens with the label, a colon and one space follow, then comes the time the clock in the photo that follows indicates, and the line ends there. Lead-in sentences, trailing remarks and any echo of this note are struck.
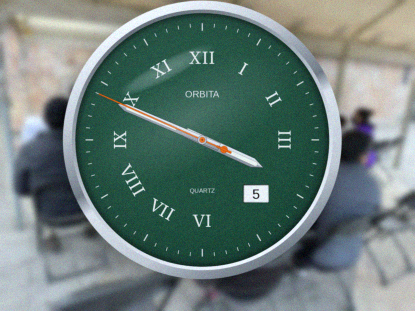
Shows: 3:48:49
